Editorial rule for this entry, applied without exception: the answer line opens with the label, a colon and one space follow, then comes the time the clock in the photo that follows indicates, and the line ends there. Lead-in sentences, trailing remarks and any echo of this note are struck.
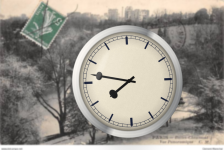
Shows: 7:47
